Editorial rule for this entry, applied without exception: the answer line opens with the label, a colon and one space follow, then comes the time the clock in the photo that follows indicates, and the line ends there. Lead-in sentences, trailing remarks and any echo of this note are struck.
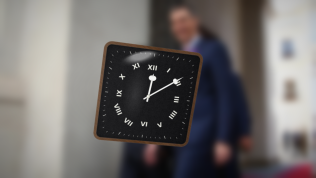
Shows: 12:09
